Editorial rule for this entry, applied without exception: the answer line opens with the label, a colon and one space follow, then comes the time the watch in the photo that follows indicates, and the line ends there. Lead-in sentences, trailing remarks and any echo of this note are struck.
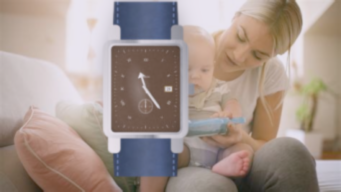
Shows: 11:24
